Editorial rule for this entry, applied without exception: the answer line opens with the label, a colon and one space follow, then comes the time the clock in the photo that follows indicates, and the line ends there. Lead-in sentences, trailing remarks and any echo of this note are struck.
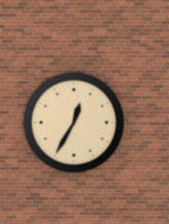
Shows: 12:35
